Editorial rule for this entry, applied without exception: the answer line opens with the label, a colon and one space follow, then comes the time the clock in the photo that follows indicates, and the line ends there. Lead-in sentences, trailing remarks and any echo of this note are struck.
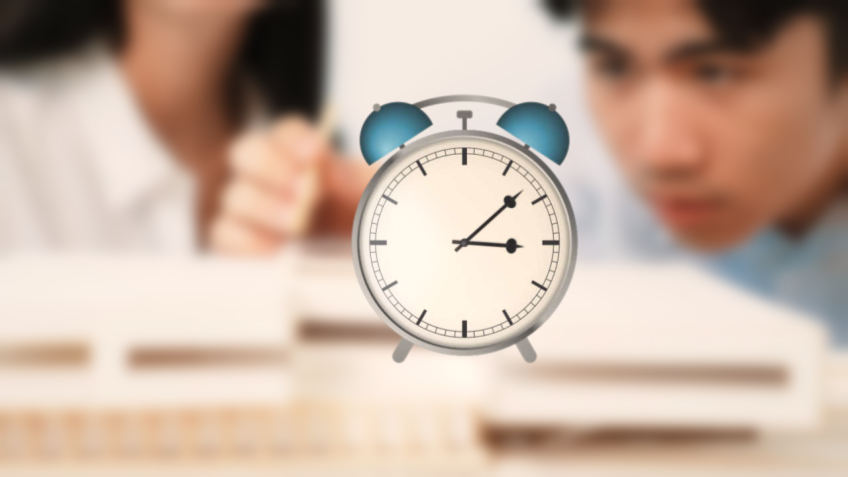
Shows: 3:08
